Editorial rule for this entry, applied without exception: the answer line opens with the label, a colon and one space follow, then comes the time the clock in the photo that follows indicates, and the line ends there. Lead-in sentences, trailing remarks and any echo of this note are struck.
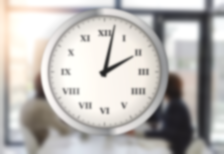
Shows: 2:02
